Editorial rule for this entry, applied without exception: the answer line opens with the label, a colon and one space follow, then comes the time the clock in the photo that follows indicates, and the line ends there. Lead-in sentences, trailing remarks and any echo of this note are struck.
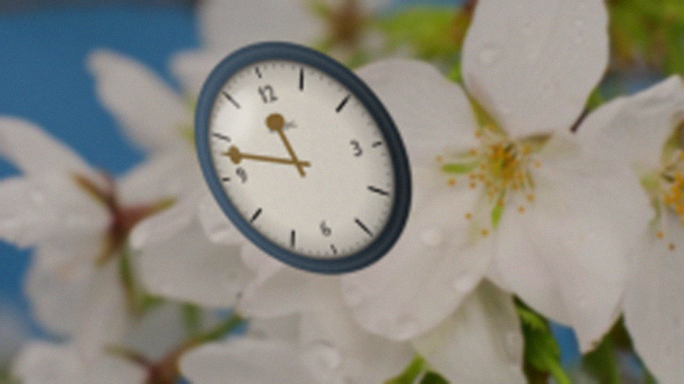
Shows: 11:48
